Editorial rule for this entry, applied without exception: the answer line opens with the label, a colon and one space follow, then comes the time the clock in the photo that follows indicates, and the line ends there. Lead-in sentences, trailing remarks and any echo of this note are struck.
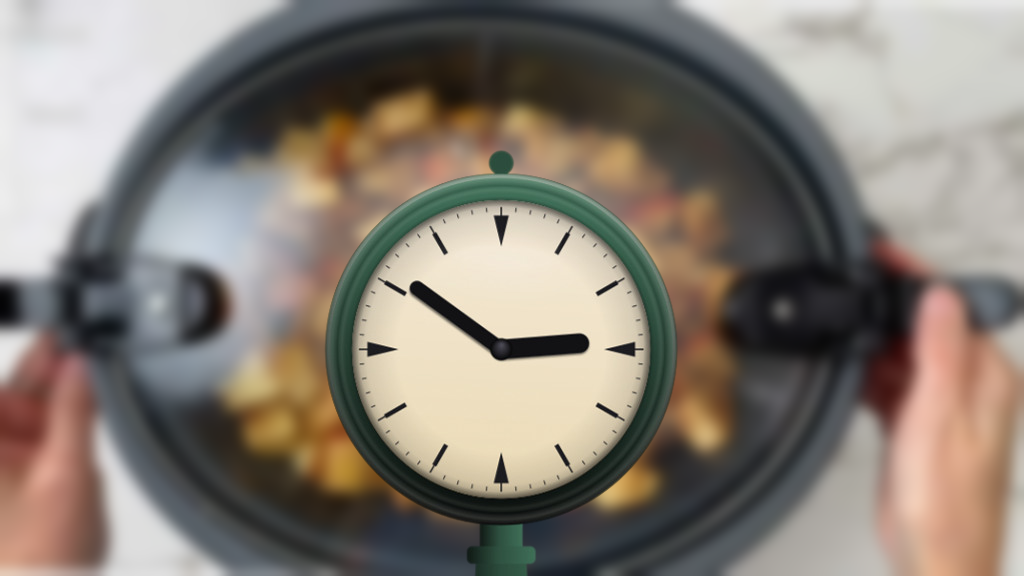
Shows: 2:51
